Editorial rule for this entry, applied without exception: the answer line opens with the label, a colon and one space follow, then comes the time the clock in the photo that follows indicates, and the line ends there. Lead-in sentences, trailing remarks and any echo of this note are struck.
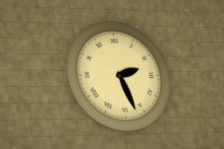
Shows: 2:27
